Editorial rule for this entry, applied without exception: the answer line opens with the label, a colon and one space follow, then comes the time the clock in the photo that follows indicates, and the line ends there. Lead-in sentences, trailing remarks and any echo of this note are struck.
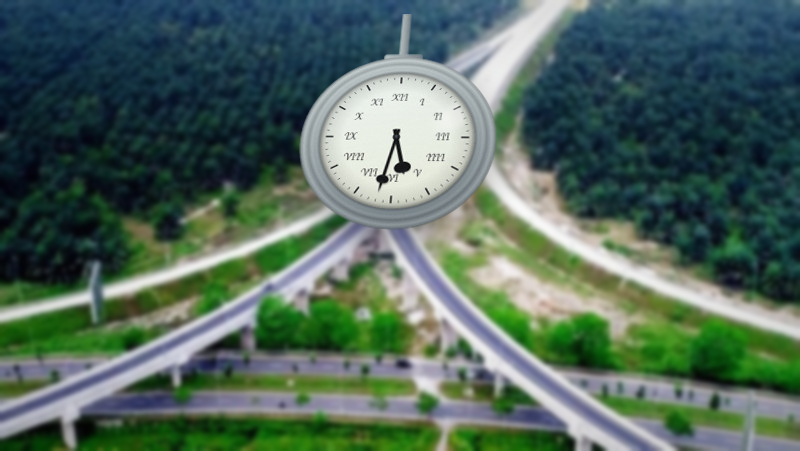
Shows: 5:32
